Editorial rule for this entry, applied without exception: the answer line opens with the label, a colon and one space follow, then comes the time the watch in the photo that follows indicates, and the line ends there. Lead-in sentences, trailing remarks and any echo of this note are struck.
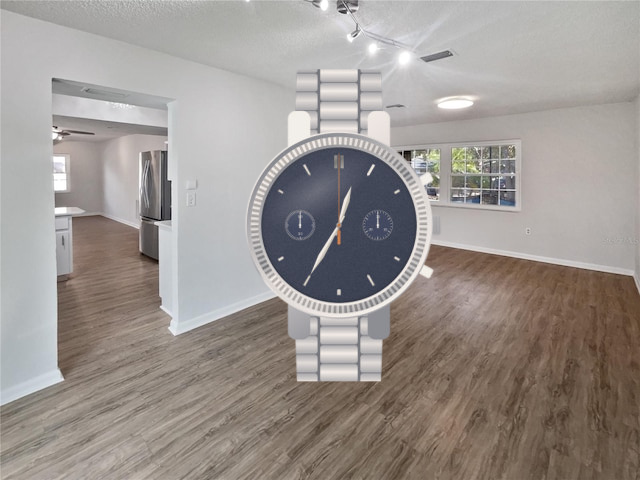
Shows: 12:35
